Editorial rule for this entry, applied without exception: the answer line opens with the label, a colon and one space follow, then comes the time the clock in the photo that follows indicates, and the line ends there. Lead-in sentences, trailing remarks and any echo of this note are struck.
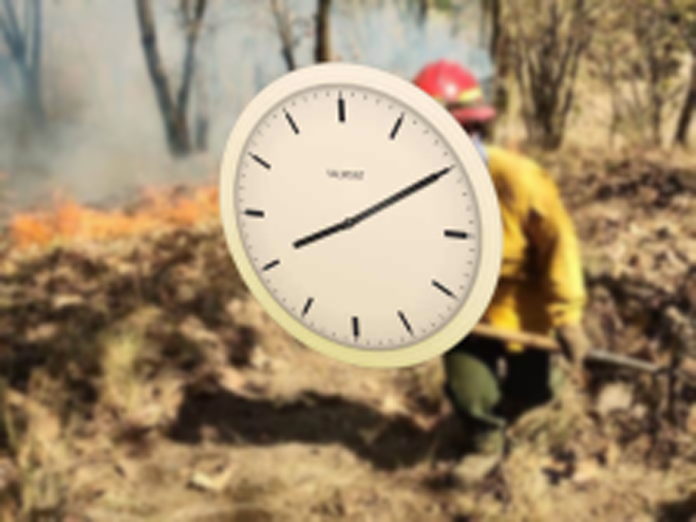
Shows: 8:10
